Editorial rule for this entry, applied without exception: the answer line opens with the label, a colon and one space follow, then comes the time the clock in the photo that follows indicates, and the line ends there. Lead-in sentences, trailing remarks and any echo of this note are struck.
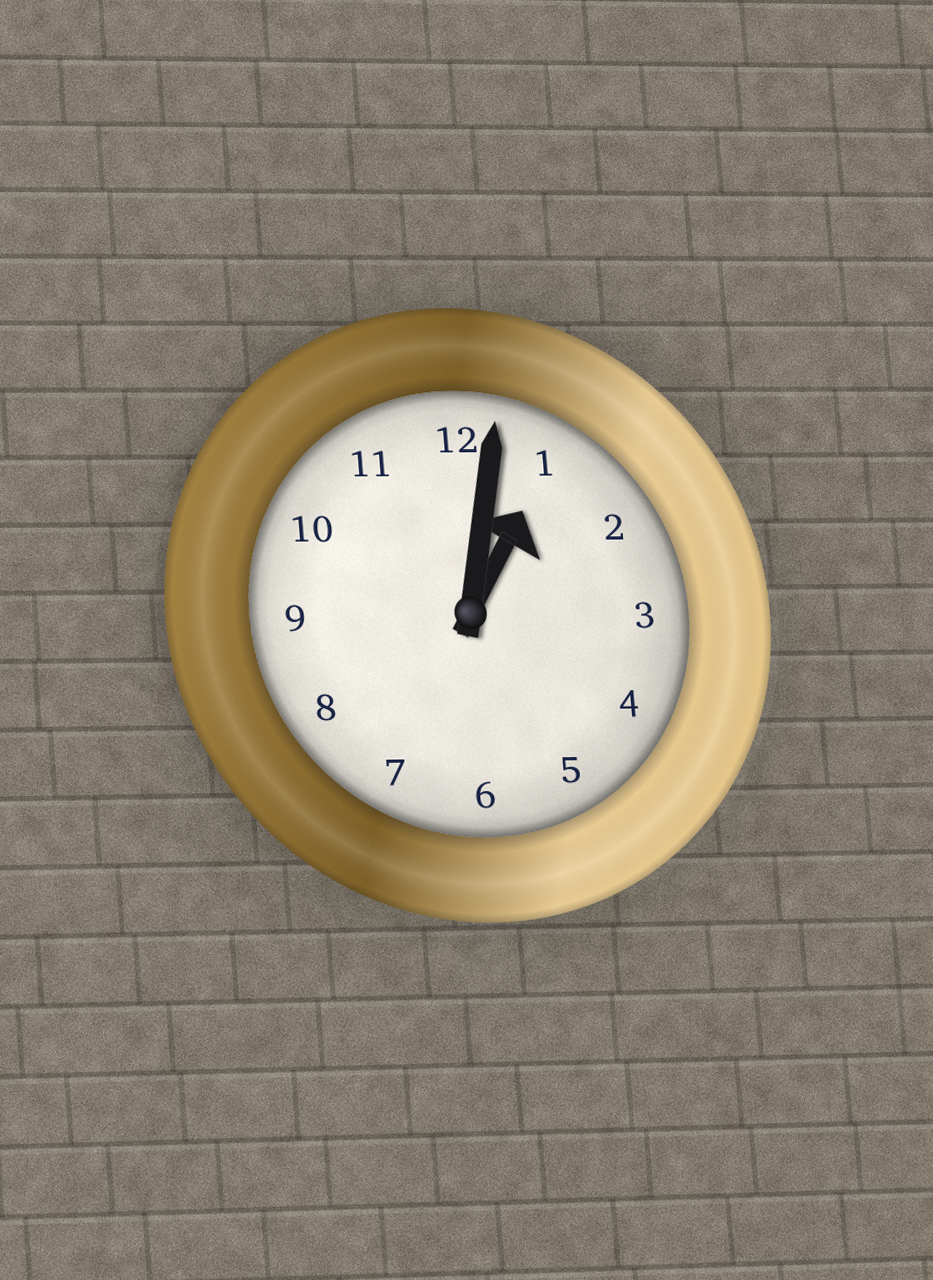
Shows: 1:02
